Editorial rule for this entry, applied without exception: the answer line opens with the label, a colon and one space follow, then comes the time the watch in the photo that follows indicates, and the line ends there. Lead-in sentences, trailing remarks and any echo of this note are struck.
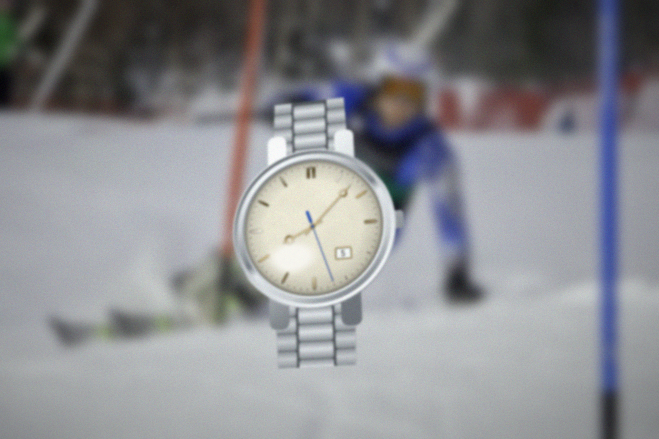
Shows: 8:07:27
